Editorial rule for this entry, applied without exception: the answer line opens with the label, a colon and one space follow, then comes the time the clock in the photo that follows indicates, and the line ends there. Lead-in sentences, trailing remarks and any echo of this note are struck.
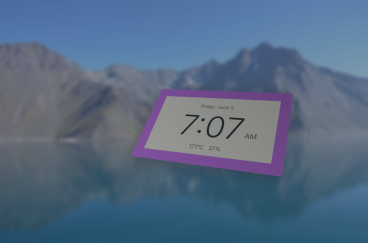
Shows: 7:07
